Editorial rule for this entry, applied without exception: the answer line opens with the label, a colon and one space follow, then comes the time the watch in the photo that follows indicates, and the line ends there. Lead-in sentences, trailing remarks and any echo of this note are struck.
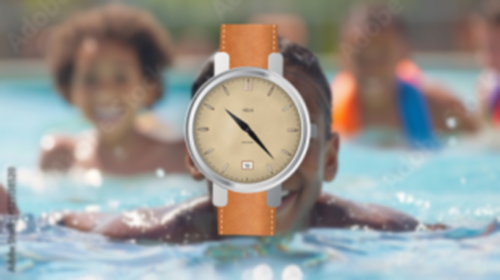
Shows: 10:23
